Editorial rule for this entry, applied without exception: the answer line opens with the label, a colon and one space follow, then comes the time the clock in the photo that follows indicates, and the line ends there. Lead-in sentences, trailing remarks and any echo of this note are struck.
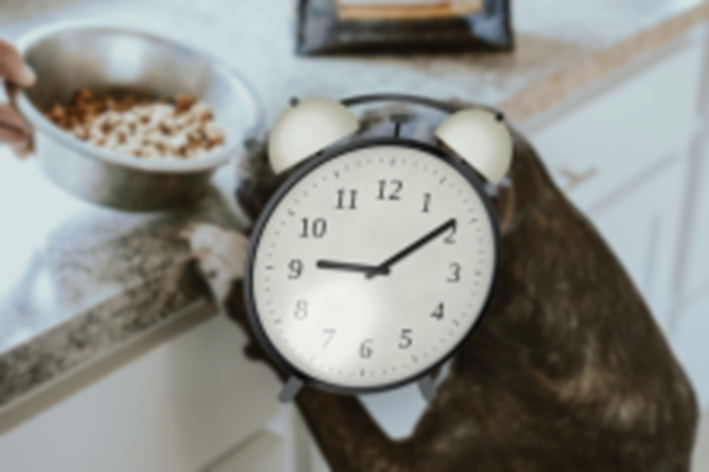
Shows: 9:09
